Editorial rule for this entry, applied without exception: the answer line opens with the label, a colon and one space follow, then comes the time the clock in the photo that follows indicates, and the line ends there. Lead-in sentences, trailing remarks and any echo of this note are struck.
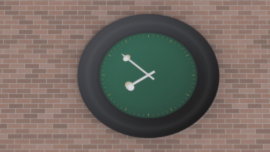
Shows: 7:52
